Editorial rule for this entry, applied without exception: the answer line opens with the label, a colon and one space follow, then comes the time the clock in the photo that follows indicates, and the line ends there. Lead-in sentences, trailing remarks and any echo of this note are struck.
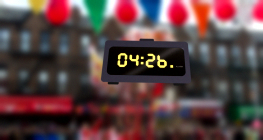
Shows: 4:26
